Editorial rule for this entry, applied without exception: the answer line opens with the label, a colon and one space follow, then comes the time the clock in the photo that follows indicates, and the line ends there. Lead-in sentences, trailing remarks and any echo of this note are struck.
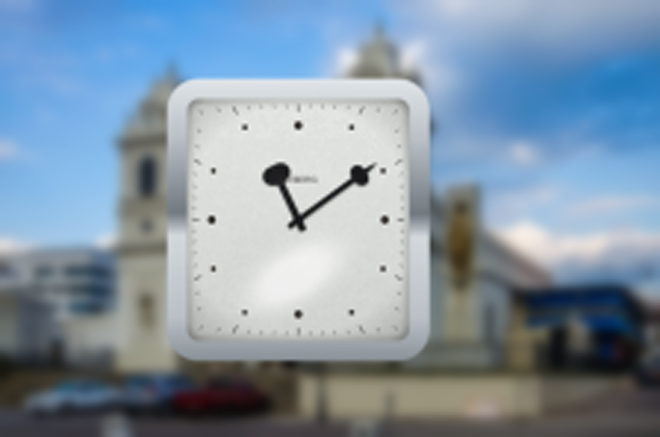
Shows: 11:09
